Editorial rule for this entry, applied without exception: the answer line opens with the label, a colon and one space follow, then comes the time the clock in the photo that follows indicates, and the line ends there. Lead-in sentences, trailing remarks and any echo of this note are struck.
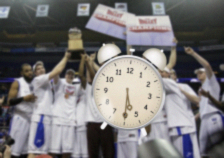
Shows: 5:30
